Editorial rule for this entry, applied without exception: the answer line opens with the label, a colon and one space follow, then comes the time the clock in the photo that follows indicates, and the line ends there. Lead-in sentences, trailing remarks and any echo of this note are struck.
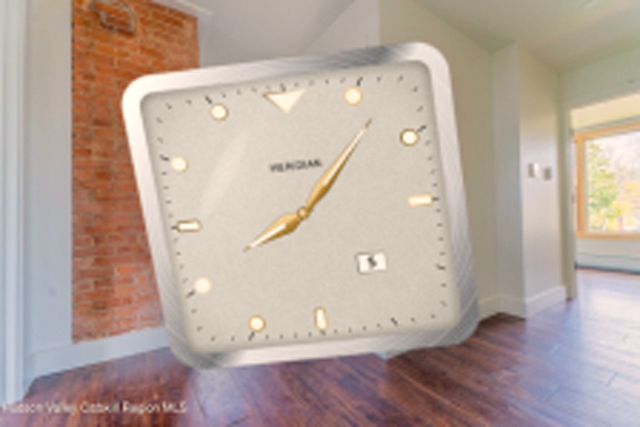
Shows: 8:07
